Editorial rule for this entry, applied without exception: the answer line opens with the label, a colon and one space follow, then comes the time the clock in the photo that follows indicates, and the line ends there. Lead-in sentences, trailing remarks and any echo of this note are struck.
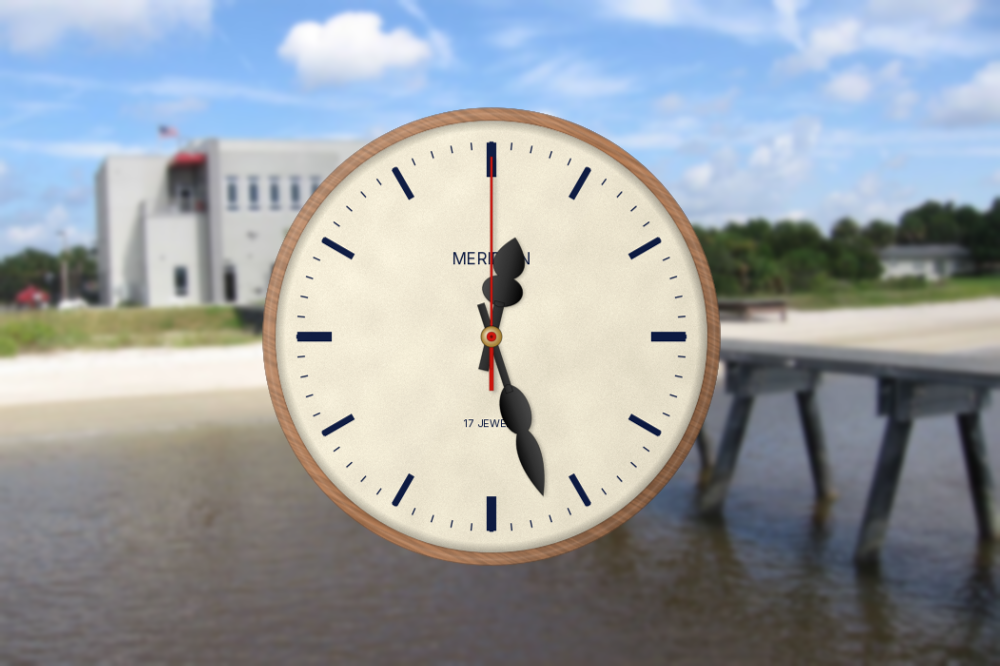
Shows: 12:27:00
